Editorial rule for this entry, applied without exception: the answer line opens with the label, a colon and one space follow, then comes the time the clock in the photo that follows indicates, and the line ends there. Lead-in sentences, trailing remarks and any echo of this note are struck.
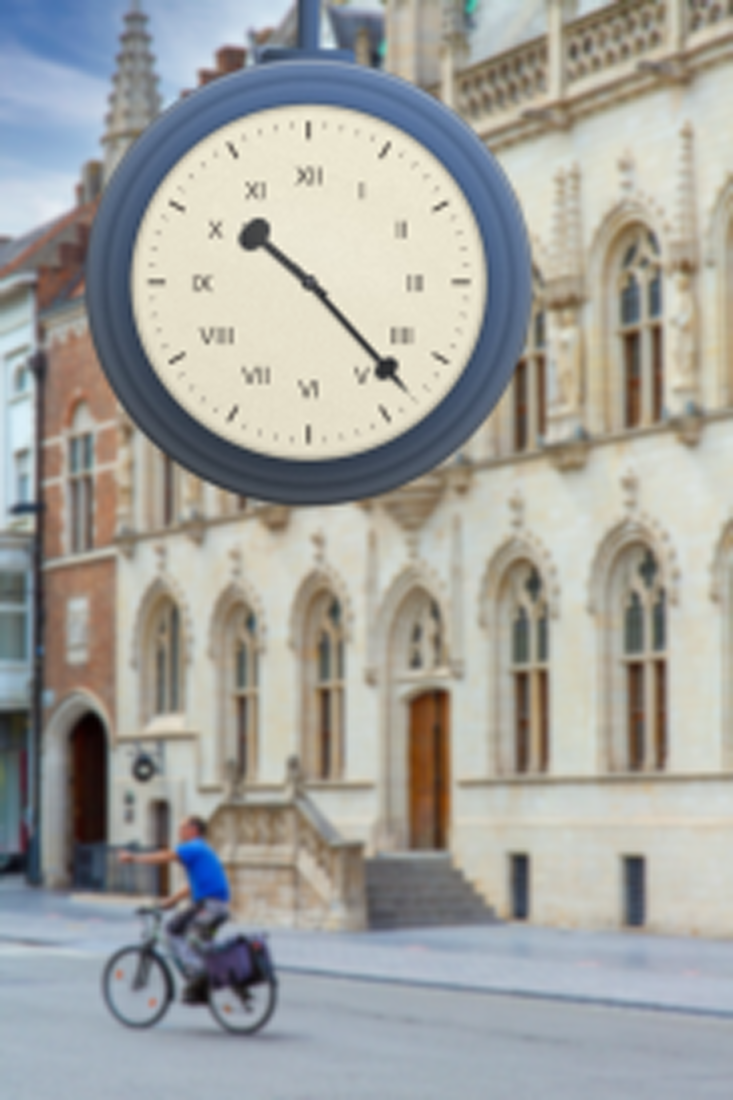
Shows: 10:23
